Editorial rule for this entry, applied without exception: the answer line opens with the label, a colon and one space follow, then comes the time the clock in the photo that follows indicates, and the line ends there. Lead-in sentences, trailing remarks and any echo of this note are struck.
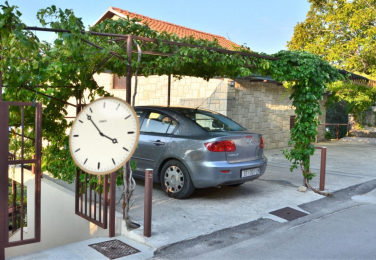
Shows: 3:53
